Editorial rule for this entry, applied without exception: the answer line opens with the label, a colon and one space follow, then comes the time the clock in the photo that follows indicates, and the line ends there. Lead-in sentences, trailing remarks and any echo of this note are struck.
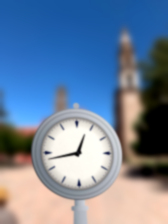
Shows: 12:43
